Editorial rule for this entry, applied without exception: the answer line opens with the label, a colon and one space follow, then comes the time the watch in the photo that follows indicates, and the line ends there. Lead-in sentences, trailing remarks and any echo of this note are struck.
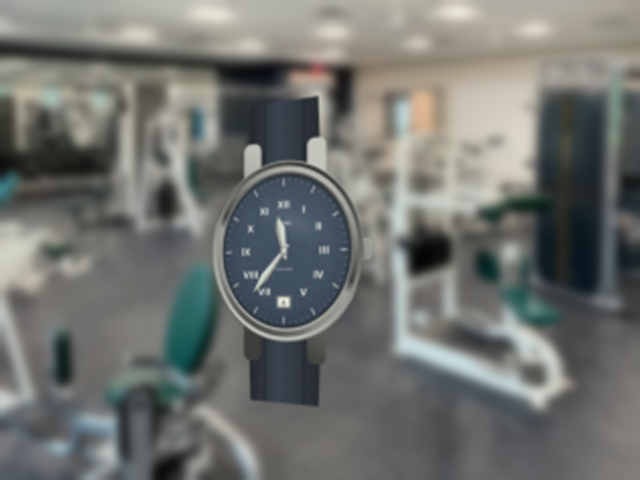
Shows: 11:37
